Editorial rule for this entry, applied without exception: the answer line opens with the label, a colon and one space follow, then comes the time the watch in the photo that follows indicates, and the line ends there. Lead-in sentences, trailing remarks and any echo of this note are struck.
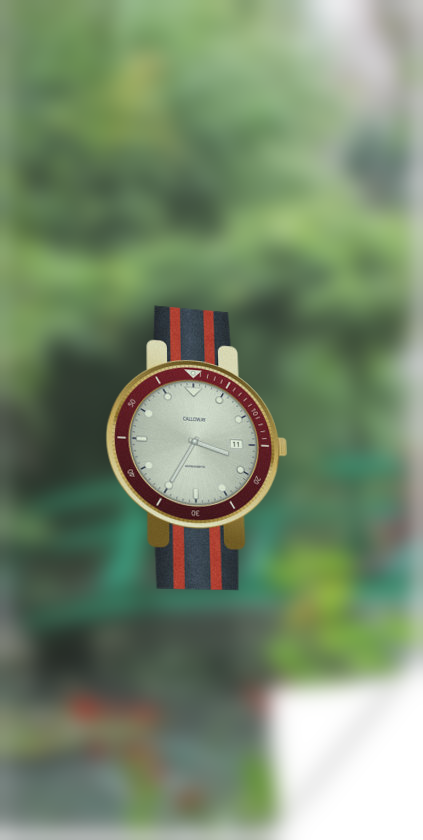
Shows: 3:35
